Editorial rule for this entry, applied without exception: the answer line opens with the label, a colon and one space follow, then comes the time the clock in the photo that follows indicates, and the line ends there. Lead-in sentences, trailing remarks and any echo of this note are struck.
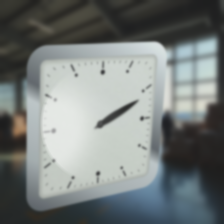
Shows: 2:11
